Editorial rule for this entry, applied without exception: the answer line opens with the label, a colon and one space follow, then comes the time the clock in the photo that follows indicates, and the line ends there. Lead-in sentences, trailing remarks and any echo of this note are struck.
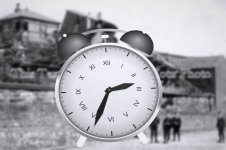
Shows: 2:34
